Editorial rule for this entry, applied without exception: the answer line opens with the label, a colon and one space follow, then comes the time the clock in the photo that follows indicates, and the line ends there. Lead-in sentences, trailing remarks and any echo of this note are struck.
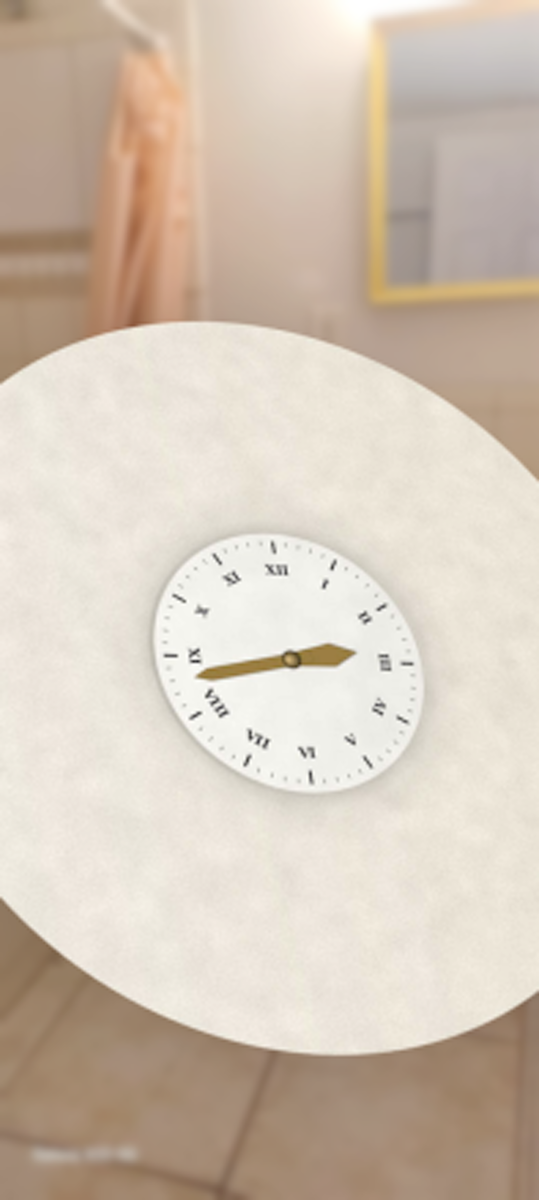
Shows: 2:43
